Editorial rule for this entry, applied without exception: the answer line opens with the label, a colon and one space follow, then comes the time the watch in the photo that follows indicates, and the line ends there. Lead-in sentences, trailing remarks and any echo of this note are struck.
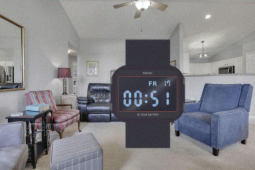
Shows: 0:51
